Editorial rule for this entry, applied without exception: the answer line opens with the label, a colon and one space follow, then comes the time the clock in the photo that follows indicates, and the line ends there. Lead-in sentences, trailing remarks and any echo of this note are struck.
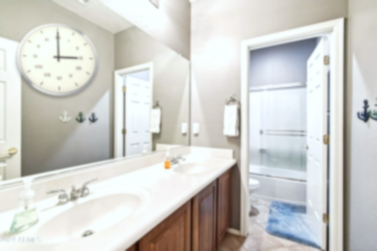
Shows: 3:00
